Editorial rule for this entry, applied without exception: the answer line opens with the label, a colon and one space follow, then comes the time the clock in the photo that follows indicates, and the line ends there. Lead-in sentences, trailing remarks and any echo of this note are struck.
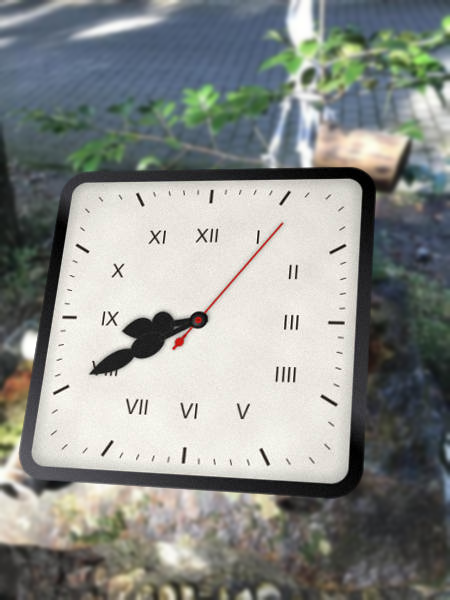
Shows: 8:40:06
